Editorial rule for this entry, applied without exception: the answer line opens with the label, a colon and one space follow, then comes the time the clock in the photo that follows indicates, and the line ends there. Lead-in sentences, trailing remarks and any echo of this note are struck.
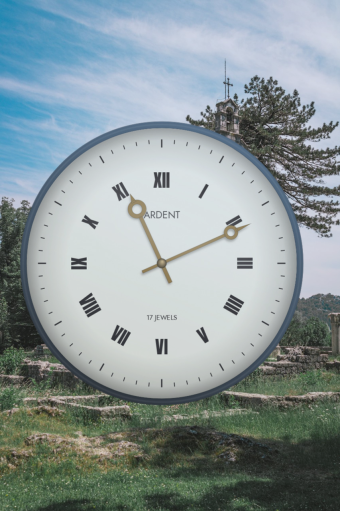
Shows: 11:11
